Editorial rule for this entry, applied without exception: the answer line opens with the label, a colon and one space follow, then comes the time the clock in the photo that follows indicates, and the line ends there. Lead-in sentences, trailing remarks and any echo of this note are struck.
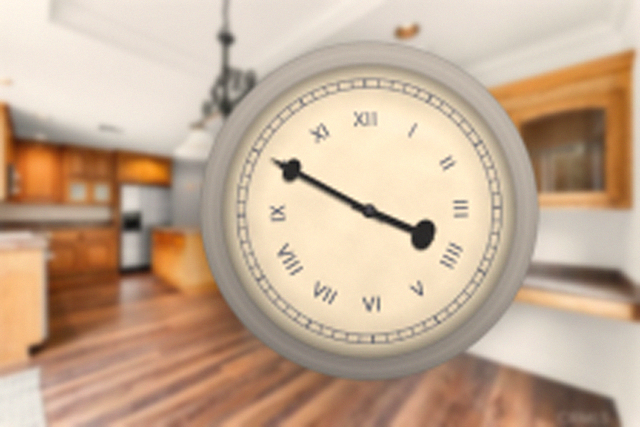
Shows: 3:50
